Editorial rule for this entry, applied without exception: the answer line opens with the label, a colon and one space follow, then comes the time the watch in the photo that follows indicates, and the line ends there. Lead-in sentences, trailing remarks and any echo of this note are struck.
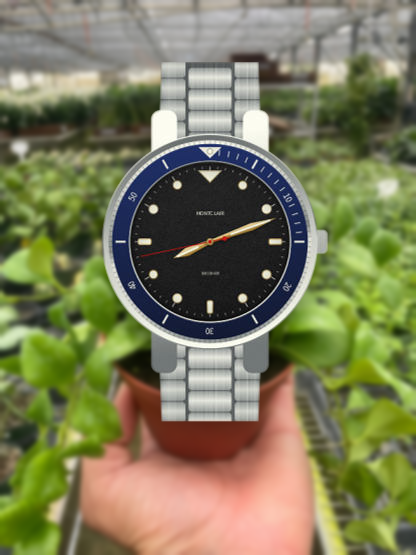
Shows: 8:11:43
